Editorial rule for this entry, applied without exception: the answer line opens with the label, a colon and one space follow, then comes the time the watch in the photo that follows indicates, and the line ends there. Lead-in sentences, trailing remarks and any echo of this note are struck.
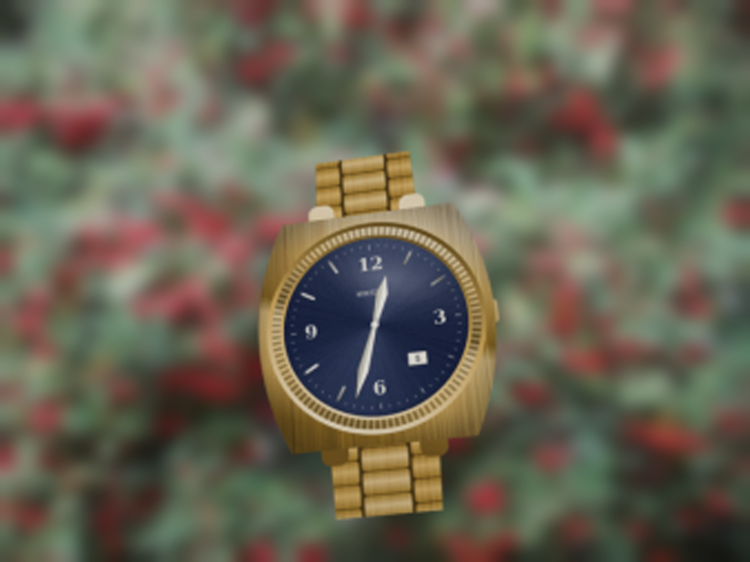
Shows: 12:33
